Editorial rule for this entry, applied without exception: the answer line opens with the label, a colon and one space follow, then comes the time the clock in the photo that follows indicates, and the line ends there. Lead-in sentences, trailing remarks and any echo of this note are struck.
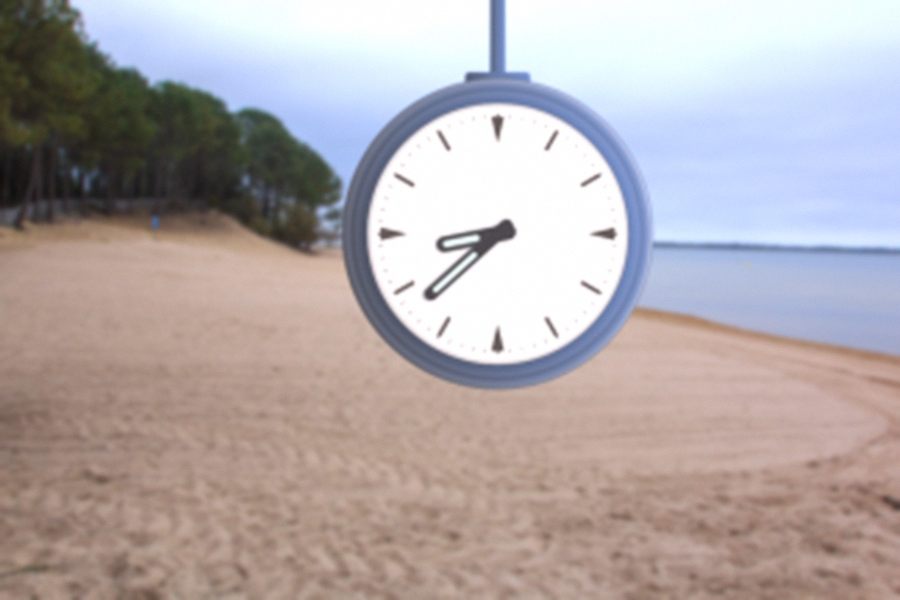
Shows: 8:38
